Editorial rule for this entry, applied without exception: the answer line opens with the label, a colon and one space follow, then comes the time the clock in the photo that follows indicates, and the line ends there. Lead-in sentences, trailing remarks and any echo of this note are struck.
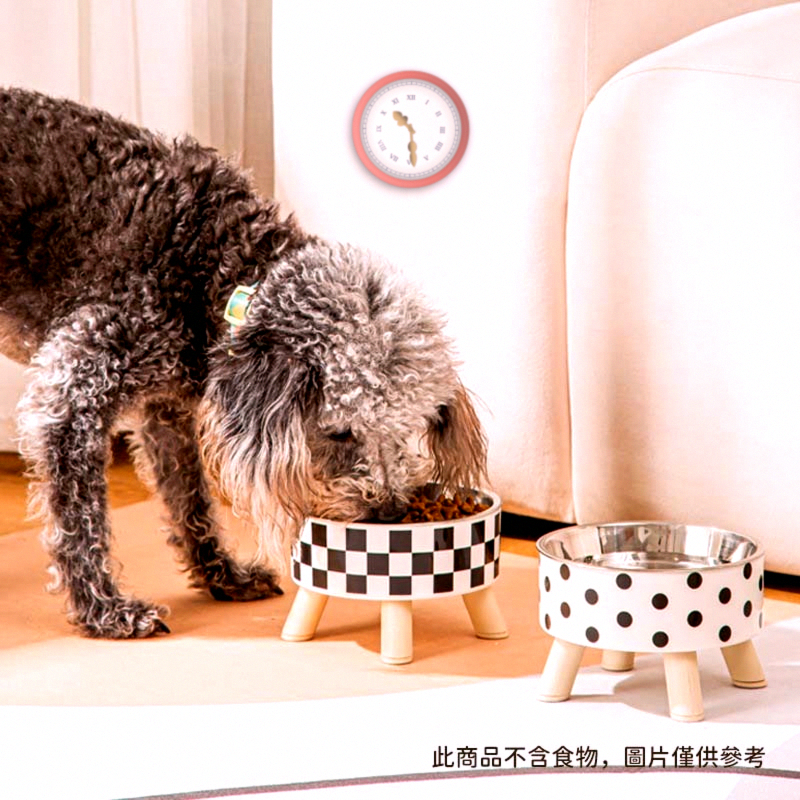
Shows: 10:29
